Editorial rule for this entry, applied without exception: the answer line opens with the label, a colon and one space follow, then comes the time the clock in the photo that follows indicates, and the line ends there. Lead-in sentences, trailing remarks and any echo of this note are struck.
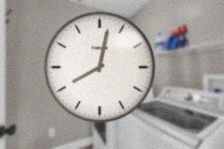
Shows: 8:02
